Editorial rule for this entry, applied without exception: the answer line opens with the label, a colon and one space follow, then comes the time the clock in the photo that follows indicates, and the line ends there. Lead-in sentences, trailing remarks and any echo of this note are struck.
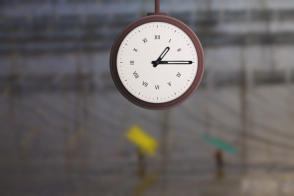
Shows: 1:15
